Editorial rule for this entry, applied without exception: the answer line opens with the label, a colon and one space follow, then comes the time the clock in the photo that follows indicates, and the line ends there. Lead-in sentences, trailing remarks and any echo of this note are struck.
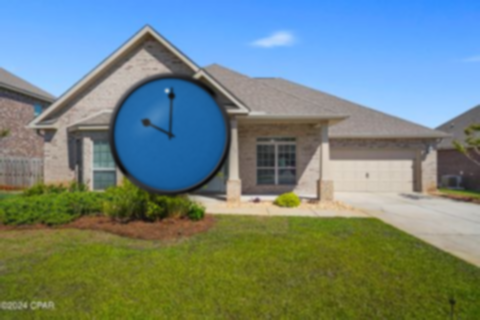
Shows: 10:01
